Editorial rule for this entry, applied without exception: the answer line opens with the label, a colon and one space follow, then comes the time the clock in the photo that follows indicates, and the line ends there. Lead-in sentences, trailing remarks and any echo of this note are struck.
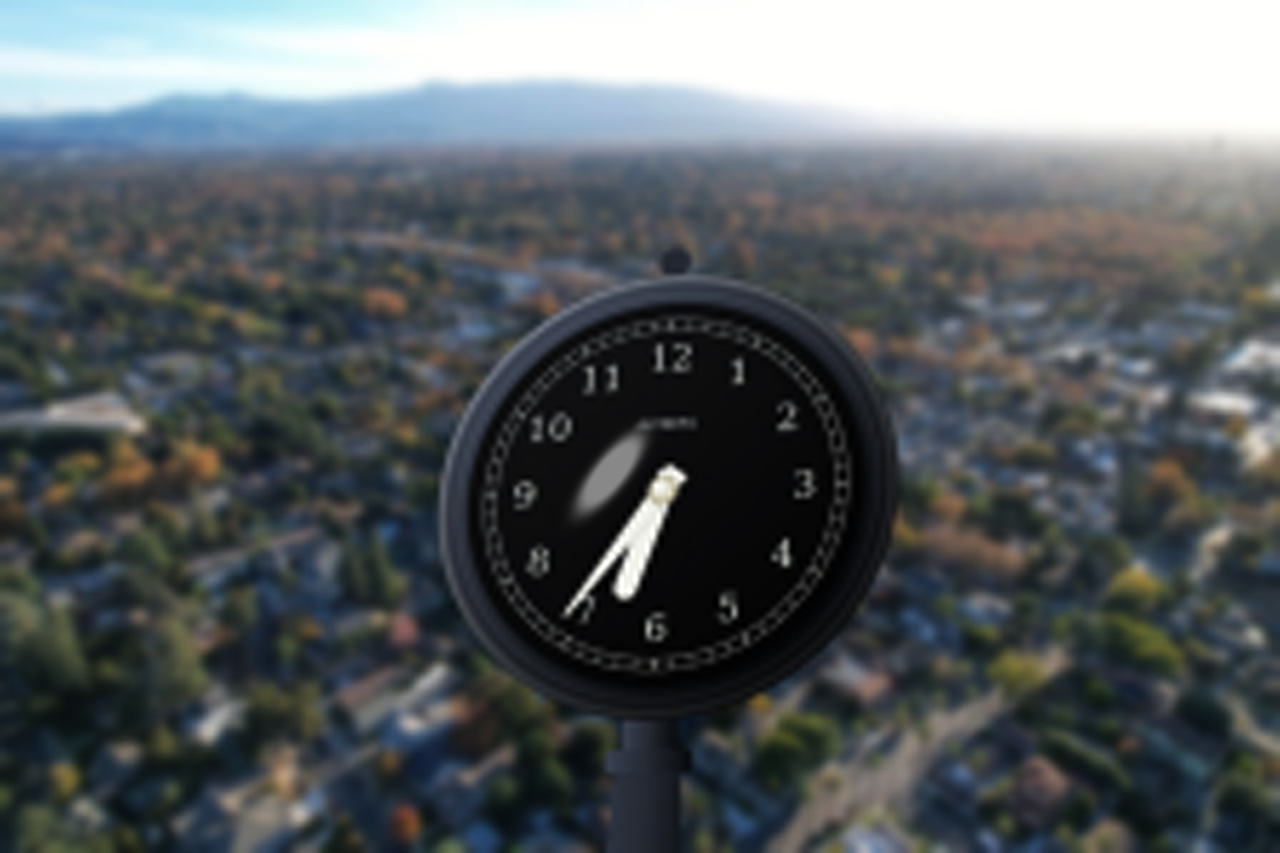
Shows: 6:36
